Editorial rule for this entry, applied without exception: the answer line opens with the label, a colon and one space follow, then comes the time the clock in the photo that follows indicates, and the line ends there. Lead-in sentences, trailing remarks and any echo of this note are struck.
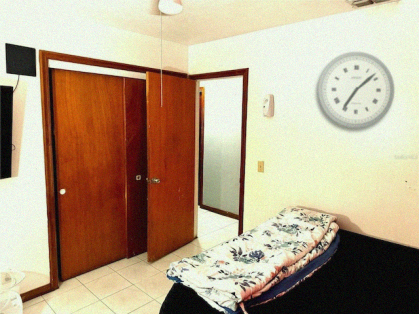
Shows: 7:08
